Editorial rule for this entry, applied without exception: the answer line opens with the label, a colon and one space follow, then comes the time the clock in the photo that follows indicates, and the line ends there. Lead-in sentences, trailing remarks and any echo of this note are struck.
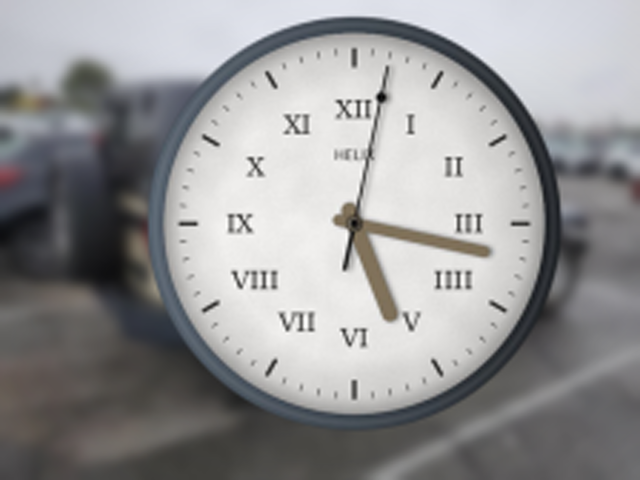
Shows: 5:17:02
